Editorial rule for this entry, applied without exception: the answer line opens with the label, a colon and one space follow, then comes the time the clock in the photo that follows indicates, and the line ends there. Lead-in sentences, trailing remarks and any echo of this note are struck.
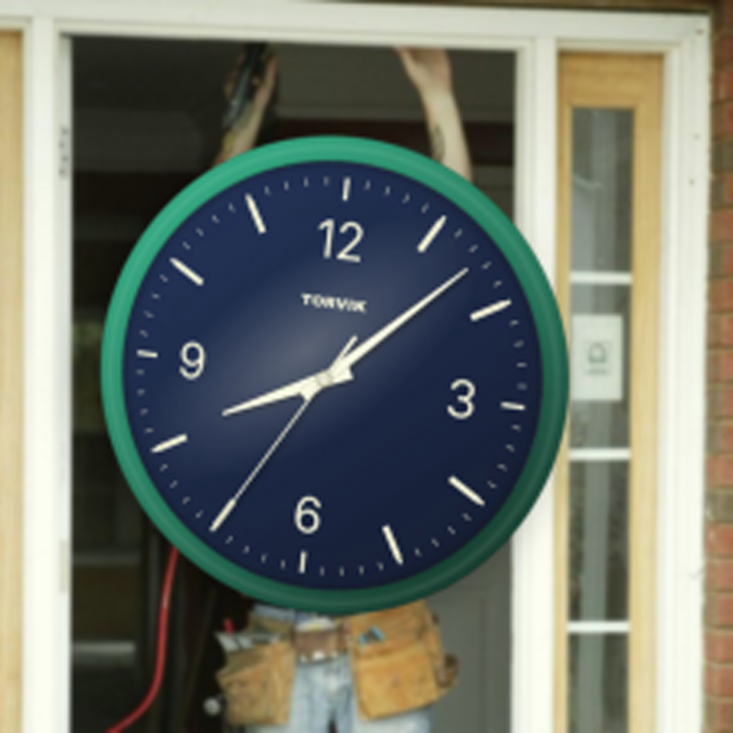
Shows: 8:07:35
